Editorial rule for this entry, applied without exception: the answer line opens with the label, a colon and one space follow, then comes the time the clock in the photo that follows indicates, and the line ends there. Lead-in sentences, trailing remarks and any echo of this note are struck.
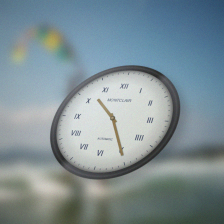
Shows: 10:25
